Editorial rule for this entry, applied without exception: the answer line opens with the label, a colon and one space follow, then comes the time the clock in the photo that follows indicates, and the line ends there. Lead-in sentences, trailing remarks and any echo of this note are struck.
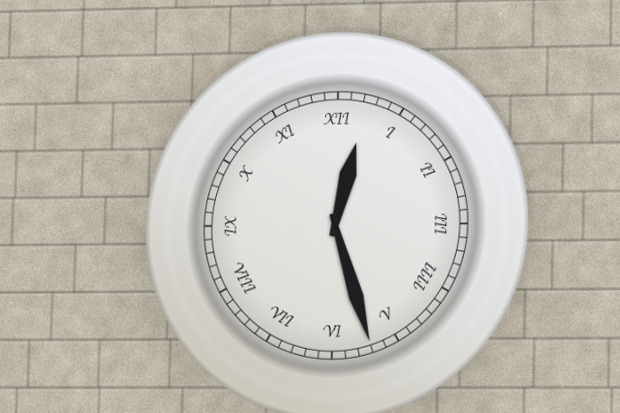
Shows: 12:27
